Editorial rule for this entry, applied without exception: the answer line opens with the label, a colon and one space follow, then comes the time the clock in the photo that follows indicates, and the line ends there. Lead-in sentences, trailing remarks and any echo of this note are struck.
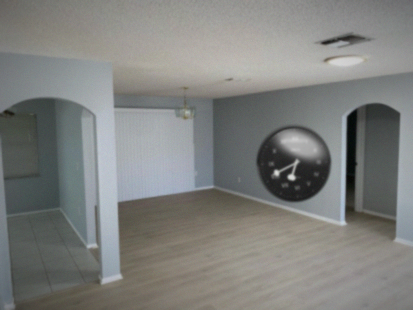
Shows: 6:41
